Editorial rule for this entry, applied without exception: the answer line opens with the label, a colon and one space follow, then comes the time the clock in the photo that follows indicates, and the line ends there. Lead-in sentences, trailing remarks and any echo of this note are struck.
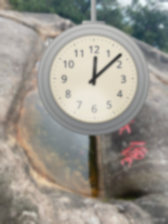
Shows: 12:08
